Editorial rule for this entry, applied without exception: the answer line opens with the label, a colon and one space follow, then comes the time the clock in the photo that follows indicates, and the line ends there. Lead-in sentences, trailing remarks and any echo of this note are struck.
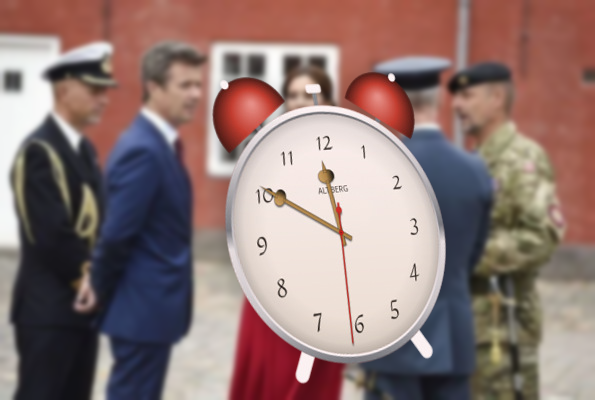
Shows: 11:50:31
